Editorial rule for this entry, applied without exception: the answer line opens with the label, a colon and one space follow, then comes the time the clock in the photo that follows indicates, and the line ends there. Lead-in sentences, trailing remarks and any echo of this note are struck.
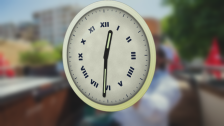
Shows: 12:31
